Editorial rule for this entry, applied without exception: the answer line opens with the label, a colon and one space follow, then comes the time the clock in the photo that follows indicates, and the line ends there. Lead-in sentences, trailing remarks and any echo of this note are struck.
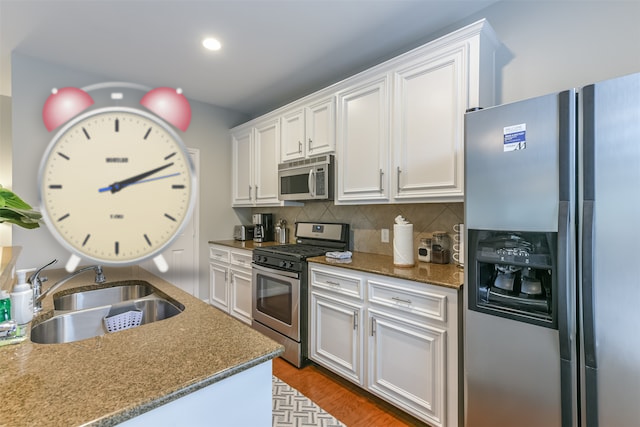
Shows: 2:11:13
